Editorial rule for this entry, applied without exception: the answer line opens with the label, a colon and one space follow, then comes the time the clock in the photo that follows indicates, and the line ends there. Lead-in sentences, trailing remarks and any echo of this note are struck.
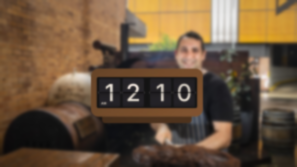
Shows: 12:10
